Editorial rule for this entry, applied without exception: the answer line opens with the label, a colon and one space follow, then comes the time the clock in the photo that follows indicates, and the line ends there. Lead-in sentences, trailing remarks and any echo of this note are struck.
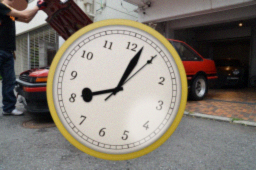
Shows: 8:02:05
